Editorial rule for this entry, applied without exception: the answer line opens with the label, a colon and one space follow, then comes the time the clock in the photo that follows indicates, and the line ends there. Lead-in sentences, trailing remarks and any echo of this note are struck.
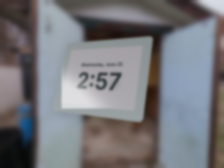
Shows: 2:57
